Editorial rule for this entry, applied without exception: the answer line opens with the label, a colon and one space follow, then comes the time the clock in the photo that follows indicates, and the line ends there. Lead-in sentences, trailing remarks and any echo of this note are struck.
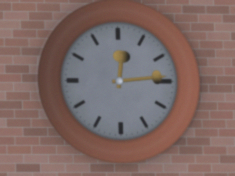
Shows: 12:14
